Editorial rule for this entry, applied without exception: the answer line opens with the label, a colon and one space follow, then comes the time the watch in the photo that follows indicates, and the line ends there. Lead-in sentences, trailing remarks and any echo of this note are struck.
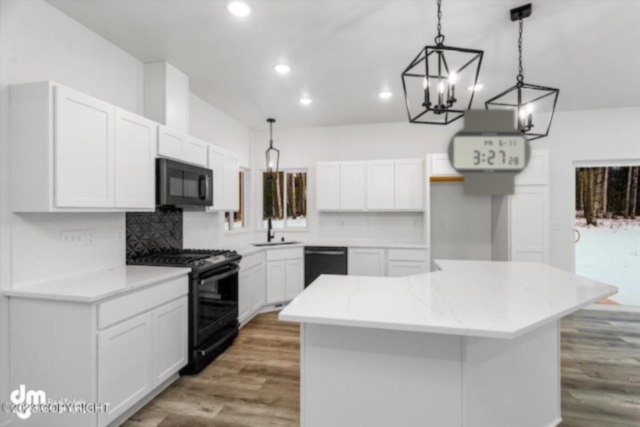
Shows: 3:27
